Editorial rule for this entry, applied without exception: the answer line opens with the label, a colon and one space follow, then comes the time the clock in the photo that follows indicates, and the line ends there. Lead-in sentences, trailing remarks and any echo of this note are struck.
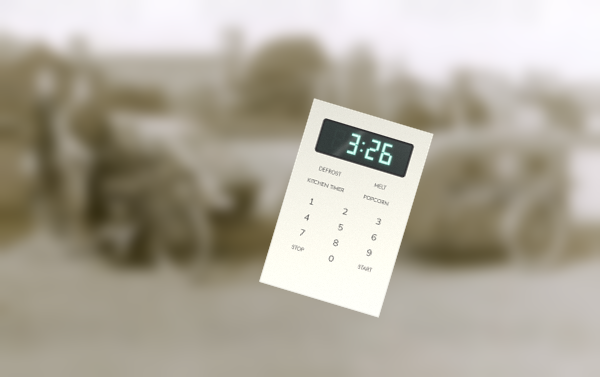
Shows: 3:26
